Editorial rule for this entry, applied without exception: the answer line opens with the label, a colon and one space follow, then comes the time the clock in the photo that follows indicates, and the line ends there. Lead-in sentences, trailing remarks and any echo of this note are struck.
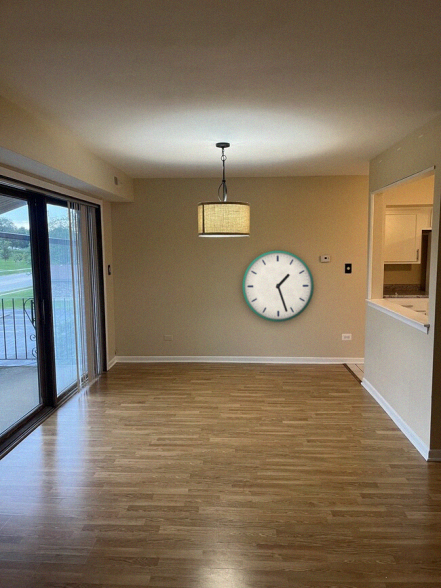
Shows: 1:27
